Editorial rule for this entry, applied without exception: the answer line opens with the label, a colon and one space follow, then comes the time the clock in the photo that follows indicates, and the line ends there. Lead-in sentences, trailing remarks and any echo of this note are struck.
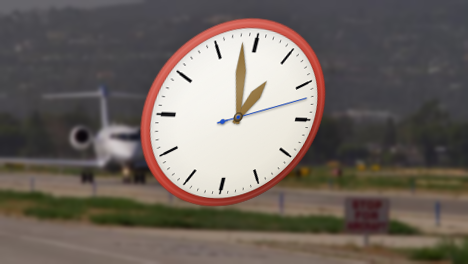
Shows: 12:58:12
